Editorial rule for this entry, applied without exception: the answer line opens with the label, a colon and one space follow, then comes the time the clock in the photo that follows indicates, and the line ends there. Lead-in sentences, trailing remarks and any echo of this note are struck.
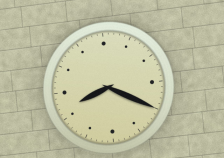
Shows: 8:20
